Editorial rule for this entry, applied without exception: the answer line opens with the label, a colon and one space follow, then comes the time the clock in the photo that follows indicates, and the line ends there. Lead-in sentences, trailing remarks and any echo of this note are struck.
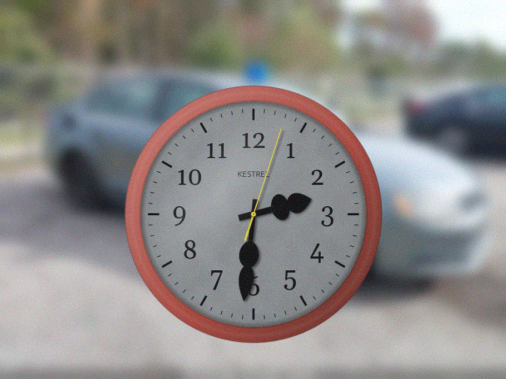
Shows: 2:31:03
